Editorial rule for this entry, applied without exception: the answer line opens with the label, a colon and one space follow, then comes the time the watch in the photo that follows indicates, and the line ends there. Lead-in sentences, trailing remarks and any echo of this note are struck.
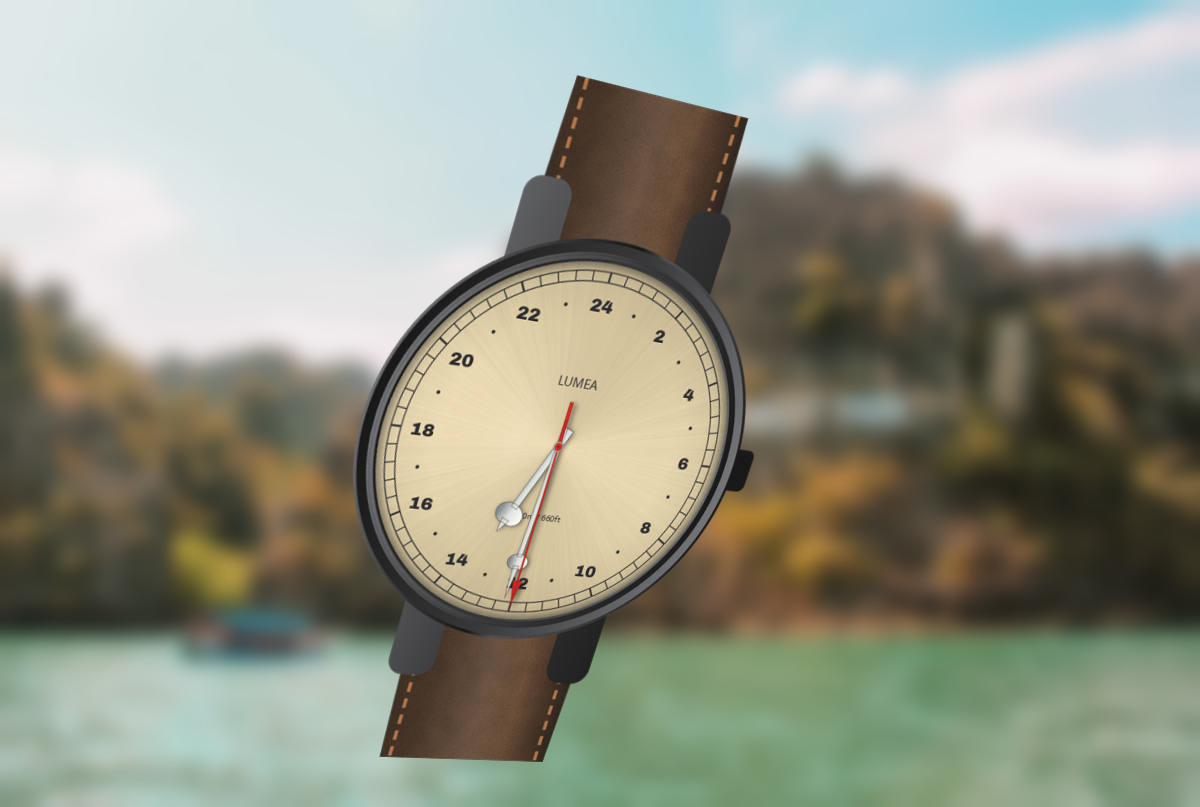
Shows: 13:30:30
